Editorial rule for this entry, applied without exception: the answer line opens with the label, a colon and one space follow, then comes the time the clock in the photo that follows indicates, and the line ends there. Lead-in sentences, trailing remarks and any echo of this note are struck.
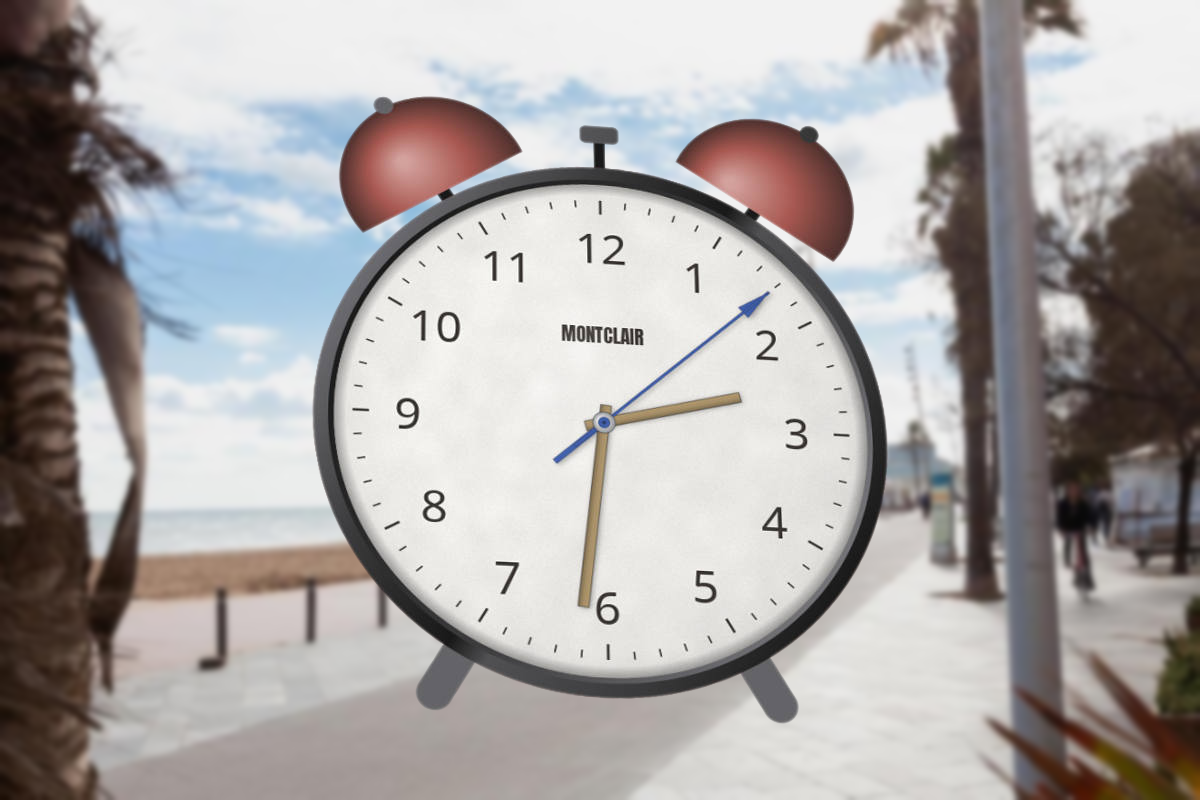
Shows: 2:31:08
